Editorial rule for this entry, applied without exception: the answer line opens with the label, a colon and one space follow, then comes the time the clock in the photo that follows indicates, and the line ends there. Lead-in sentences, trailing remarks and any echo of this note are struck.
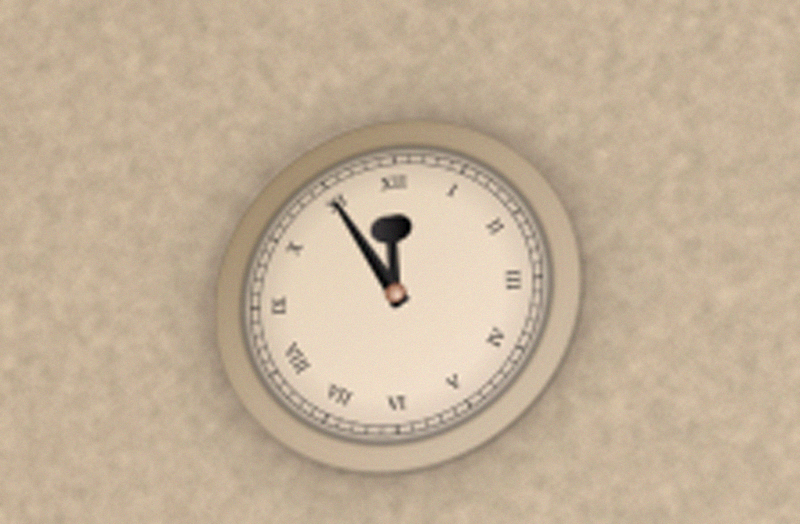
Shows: 11:55
